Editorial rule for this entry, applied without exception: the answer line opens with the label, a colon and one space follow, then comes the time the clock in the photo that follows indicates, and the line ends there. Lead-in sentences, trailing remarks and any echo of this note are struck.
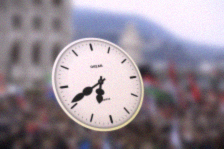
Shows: 6:41
